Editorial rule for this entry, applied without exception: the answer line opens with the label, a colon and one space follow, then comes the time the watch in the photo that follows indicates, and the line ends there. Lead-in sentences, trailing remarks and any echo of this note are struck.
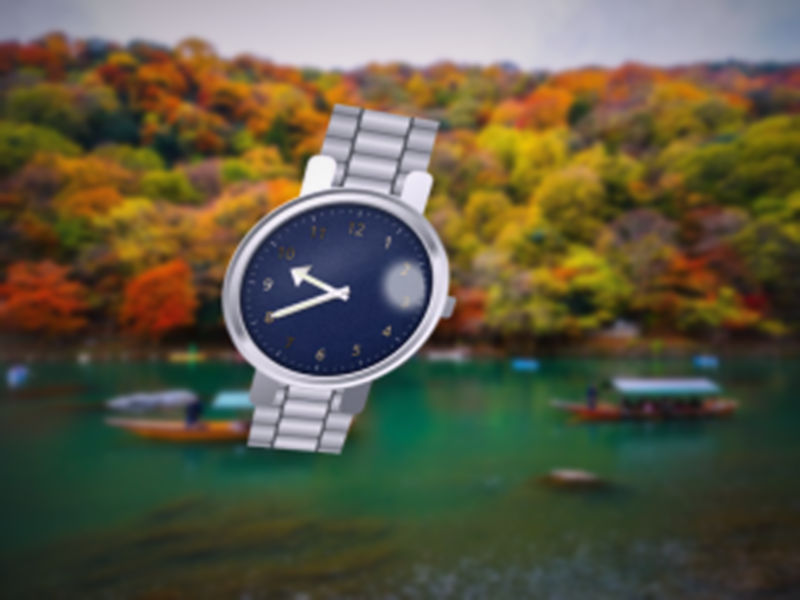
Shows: 9:40
